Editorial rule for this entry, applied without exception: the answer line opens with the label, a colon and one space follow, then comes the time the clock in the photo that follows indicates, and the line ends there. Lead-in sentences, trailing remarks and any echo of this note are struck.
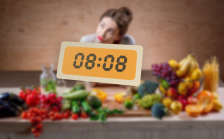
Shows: 8:08
